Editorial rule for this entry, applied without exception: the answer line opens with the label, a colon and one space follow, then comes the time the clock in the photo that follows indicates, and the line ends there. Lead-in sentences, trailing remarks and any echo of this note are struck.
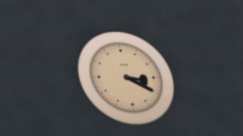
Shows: 3:20
